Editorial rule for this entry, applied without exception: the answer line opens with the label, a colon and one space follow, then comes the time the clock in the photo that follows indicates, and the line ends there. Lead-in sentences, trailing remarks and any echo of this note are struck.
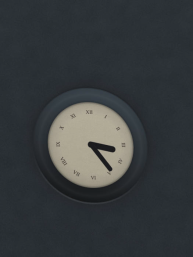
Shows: 3:24
